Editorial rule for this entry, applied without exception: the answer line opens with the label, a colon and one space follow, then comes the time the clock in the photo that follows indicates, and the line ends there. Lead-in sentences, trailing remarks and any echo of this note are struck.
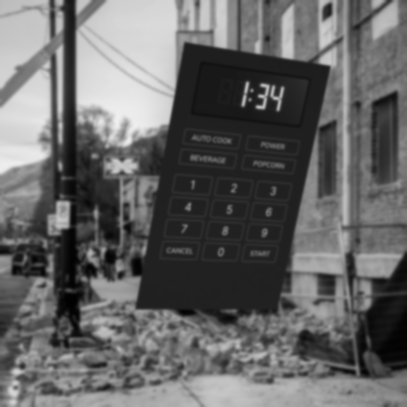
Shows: 1:34
